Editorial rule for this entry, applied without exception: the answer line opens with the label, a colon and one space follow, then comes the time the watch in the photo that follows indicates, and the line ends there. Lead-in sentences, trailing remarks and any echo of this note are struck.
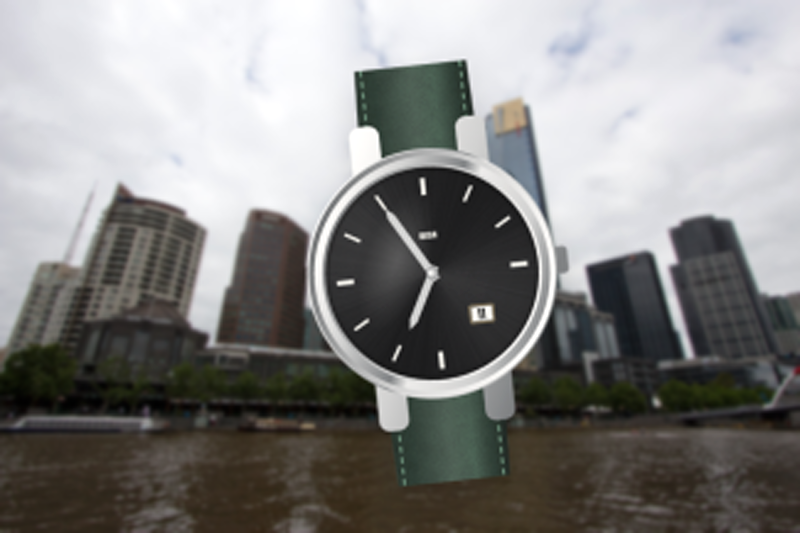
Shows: 6:55
